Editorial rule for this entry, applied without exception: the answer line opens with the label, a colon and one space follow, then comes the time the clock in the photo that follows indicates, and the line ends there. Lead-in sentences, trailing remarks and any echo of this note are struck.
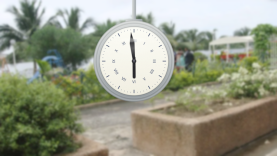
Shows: 5:59
